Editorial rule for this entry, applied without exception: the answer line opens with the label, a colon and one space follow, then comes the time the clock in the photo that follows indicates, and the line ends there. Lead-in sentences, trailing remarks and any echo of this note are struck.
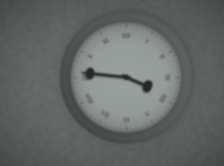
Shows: 3:46
